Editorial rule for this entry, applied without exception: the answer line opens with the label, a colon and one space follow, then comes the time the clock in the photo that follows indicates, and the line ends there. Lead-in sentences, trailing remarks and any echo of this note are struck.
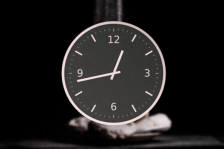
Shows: 12:43
